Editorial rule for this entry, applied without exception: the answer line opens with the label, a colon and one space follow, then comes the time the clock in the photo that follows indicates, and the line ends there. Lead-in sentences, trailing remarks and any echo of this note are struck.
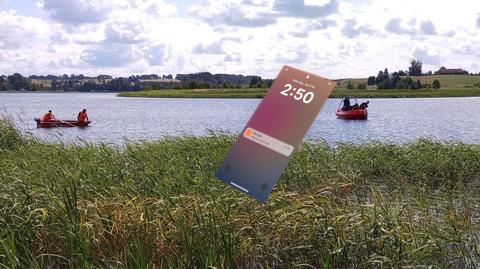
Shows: 2:50
